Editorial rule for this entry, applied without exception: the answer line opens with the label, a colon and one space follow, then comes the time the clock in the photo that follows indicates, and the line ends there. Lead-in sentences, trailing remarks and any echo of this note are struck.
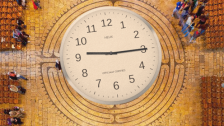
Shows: 9:15
